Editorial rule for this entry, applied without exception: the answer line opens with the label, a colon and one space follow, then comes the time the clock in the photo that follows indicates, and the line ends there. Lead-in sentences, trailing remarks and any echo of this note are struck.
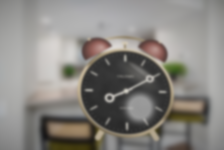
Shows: 8:10
